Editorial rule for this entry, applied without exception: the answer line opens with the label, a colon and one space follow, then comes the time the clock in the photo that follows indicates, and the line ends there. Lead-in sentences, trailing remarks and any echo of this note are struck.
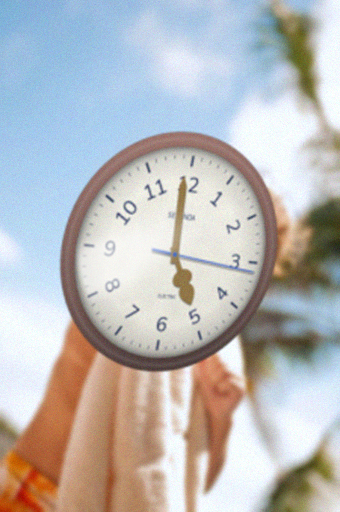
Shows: 4:59:16
